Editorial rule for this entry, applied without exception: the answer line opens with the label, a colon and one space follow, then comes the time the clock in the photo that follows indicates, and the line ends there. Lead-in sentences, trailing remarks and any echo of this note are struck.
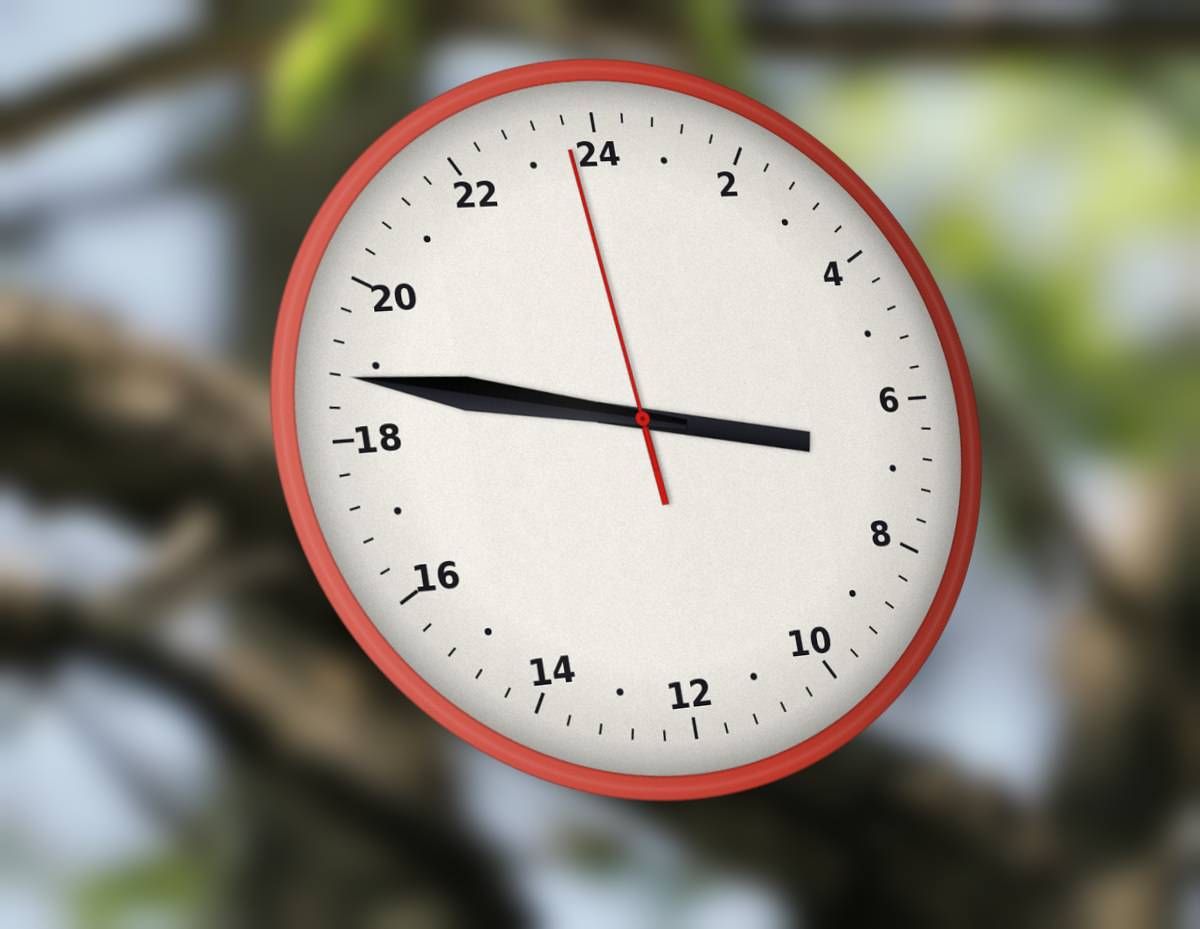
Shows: 6:46:59
